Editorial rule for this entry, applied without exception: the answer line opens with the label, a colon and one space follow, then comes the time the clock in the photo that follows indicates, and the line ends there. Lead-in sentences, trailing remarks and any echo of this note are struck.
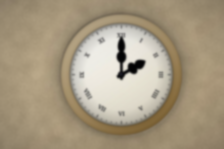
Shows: 2:00
